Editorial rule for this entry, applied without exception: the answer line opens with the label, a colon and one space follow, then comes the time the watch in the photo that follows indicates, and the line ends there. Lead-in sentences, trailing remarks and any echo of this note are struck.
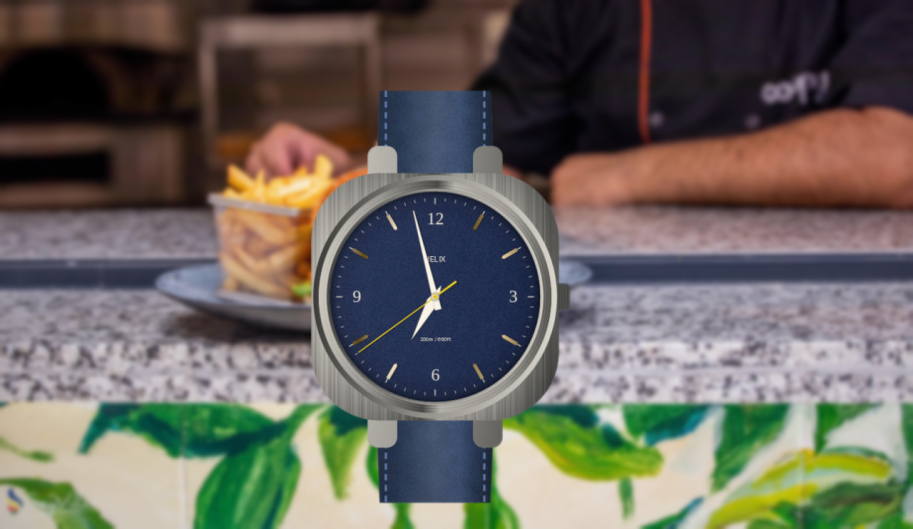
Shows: 6:57:39
